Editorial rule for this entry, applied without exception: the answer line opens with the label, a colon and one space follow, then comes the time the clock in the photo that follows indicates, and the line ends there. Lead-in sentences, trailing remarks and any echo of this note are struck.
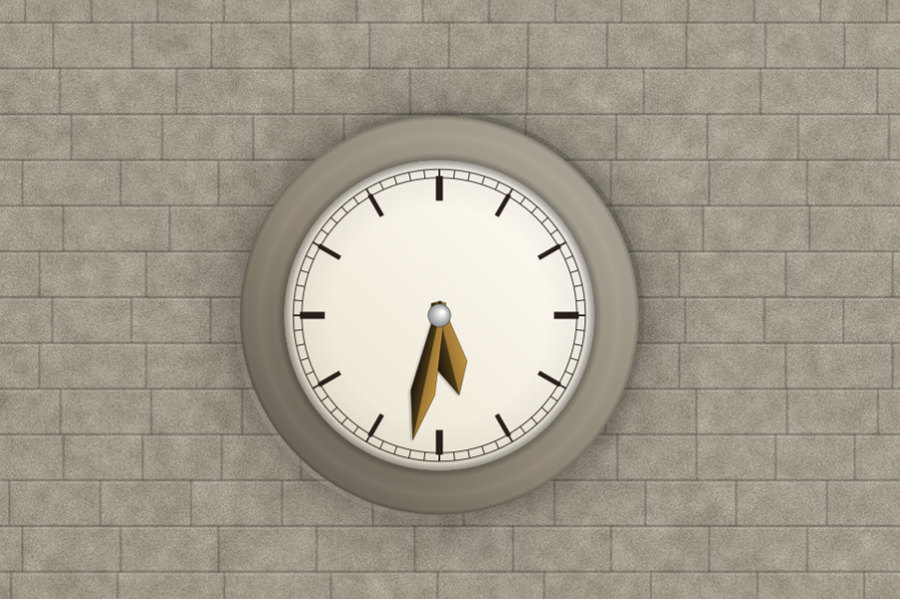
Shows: 5:32
